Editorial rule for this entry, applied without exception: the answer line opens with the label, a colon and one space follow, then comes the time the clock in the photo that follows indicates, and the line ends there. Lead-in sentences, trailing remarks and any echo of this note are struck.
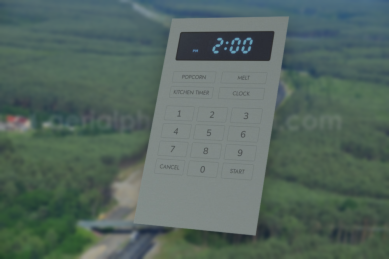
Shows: 2:00
